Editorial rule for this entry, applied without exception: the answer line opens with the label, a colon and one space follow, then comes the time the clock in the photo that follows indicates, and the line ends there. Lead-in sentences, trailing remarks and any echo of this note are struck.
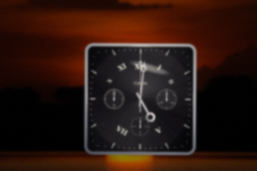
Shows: 5:01
